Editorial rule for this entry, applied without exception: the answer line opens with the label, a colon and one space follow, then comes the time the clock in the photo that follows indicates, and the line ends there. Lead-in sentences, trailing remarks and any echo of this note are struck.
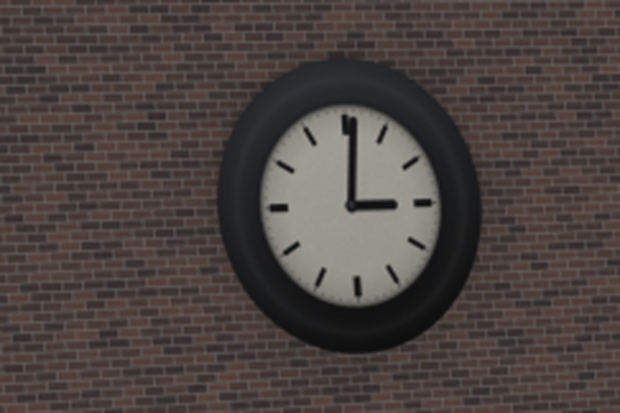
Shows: 3:01
